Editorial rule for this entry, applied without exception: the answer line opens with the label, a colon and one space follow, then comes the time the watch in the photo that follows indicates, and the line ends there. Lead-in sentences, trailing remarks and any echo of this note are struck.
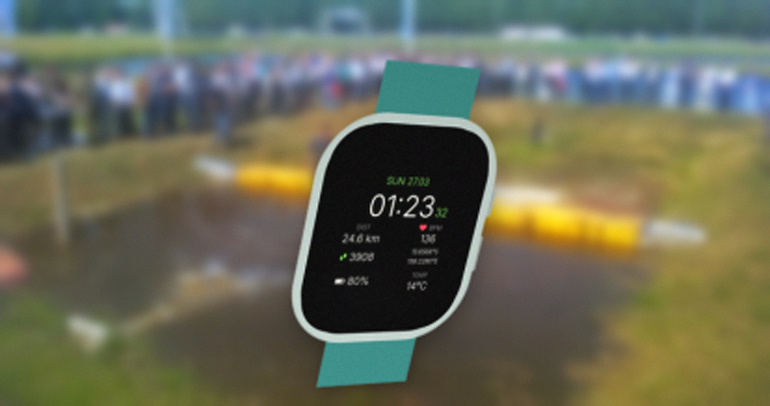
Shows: 1:23
